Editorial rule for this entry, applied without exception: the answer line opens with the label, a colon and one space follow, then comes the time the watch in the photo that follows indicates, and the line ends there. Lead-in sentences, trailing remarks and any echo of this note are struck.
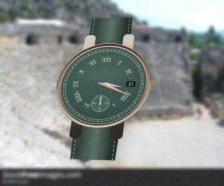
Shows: 3:19
